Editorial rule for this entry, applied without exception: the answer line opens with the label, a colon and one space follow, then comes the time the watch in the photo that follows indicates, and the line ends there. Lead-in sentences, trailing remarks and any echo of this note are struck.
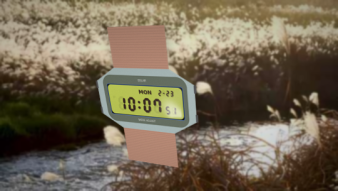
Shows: 10:07:51
